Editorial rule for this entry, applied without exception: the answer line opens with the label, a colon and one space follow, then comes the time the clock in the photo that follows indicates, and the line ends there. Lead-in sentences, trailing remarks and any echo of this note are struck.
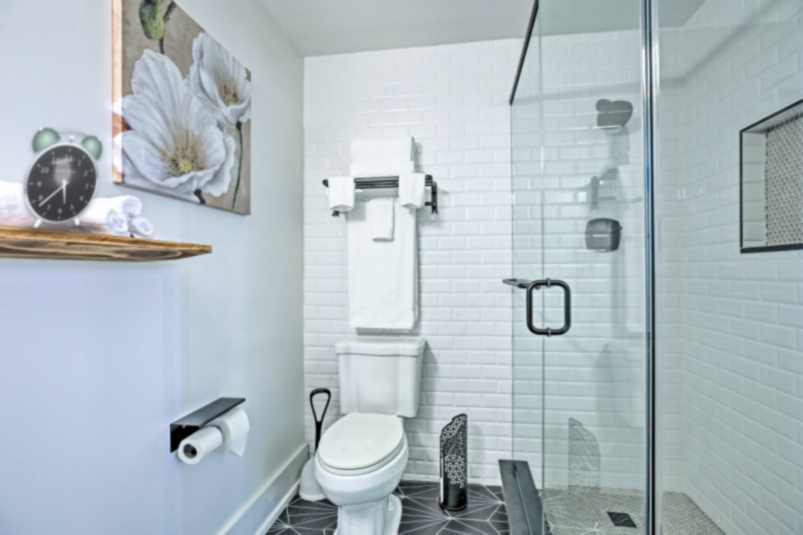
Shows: 5:38
